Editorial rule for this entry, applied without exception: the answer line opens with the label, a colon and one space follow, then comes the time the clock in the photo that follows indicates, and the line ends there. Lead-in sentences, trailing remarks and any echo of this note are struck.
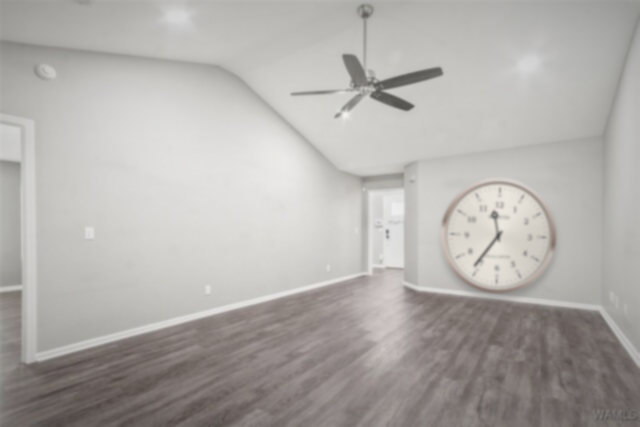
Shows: 11:36
